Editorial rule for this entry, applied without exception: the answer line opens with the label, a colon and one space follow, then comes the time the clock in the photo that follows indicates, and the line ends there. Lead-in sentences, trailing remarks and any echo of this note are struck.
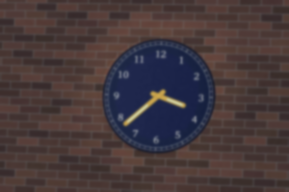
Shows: 3:38
